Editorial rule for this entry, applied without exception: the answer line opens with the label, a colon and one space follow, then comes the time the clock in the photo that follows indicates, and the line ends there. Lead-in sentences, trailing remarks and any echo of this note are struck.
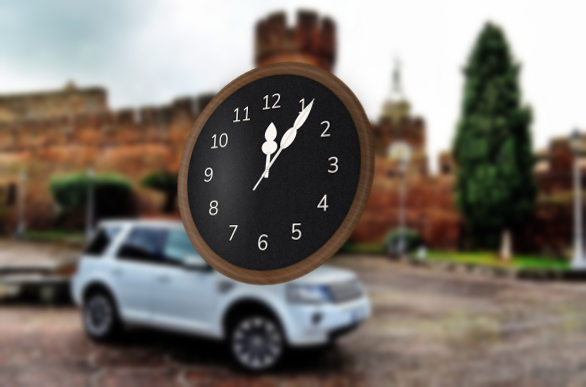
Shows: 12:06:06
